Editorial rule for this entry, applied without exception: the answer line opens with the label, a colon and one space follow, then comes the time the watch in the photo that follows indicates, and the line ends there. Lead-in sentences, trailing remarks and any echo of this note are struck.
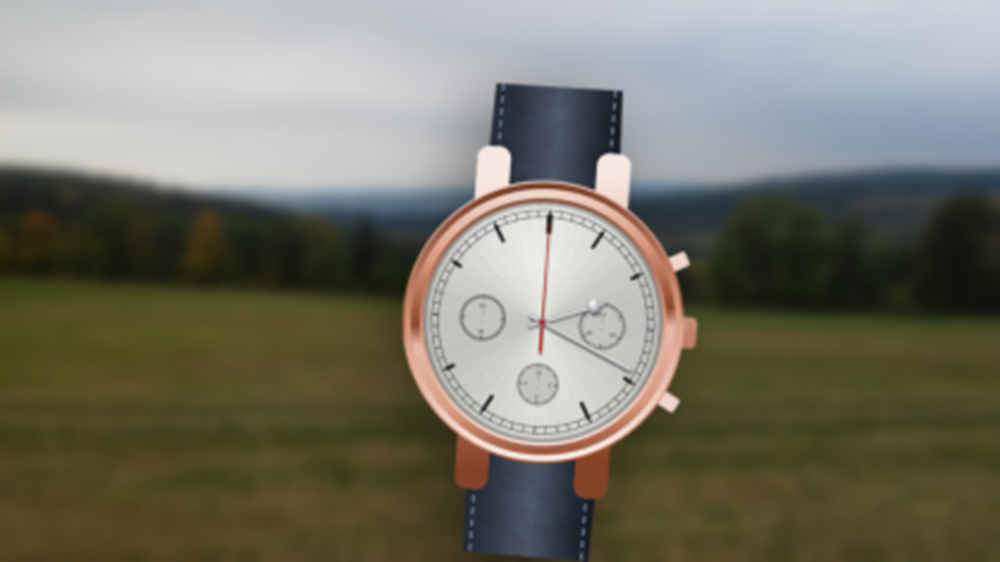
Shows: 2:19
